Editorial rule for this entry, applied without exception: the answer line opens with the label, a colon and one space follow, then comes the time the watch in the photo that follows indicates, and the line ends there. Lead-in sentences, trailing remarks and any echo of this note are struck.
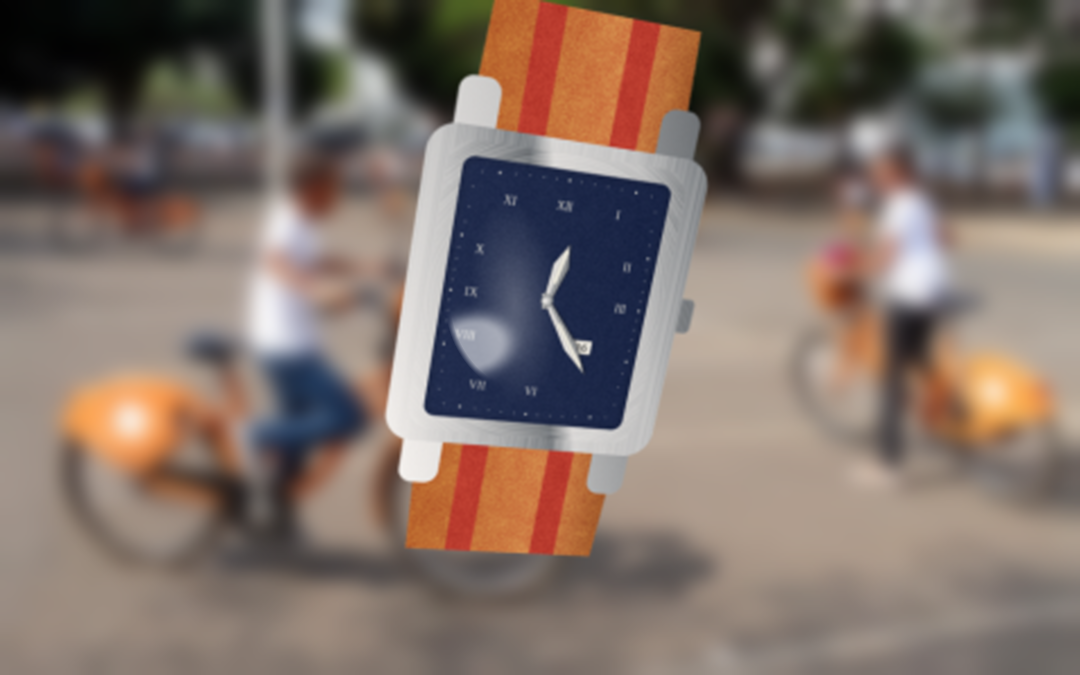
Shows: 12:24
